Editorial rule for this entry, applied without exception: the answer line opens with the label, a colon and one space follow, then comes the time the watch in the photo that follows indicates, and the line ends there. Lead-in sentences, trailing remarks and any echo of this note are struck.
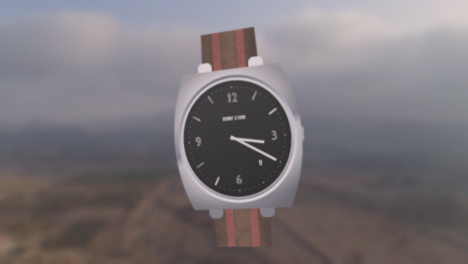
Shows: 3:20
